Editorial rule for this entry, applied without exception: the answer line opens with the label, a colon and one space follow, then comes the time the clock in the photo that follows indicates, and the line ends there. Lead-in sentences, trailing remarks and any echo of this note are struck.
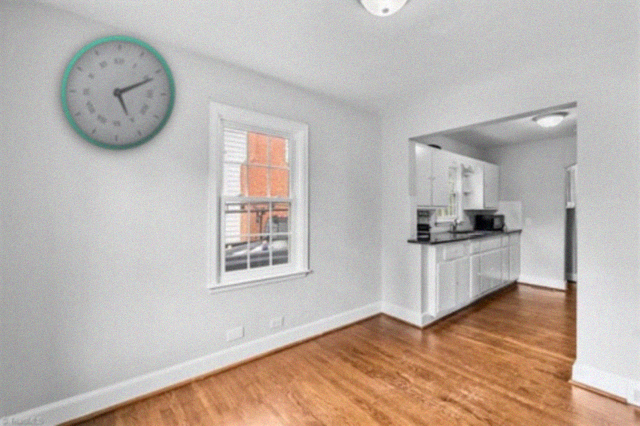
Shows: 5:11
